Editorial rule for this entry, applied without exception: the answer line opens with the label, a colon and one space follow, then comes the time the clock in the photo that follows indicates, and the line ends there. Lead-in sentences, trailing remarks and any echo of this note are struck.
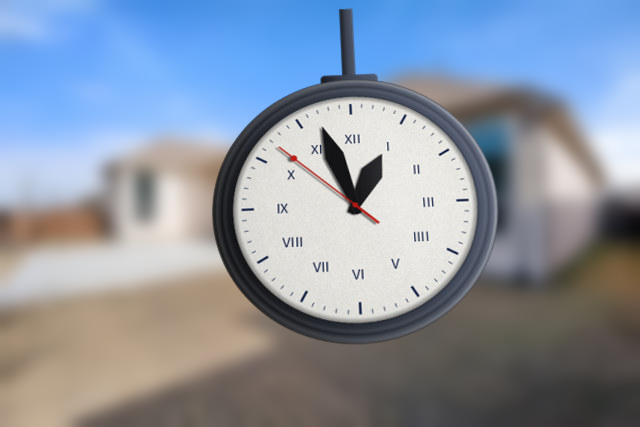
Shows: 12:56:52
